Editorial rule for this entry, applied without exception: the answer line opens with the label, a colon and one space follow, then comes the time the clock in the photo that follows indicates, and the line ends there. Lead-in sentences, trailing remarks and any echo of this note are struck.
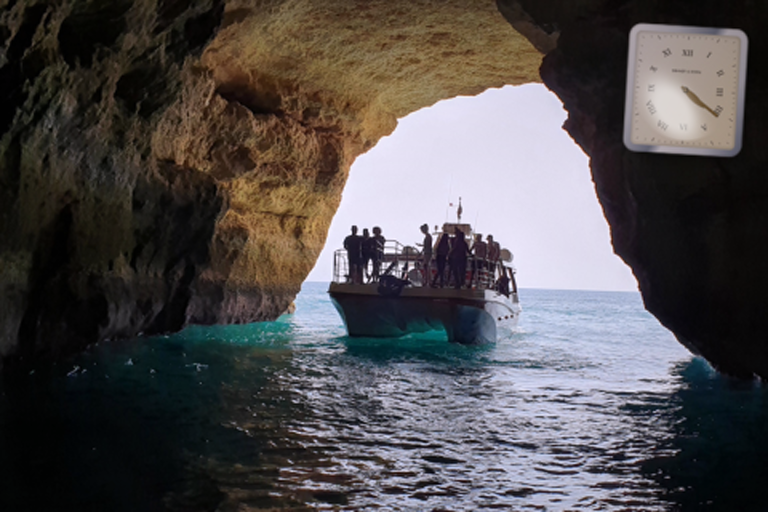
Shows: 4:21
